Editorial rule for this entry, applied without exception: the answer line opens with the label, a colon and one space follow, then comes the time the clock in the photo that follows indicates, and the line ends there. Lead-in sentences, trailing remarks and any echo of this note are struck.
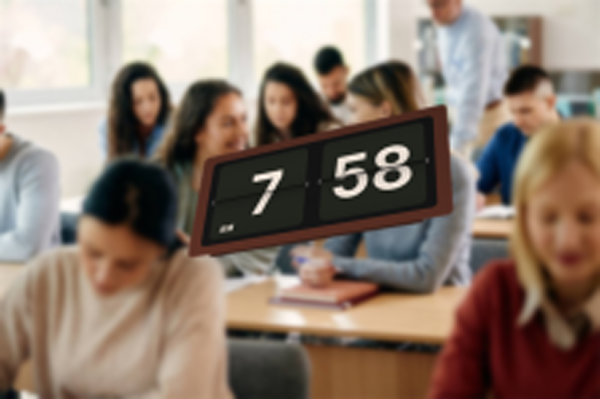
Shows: 7:58
